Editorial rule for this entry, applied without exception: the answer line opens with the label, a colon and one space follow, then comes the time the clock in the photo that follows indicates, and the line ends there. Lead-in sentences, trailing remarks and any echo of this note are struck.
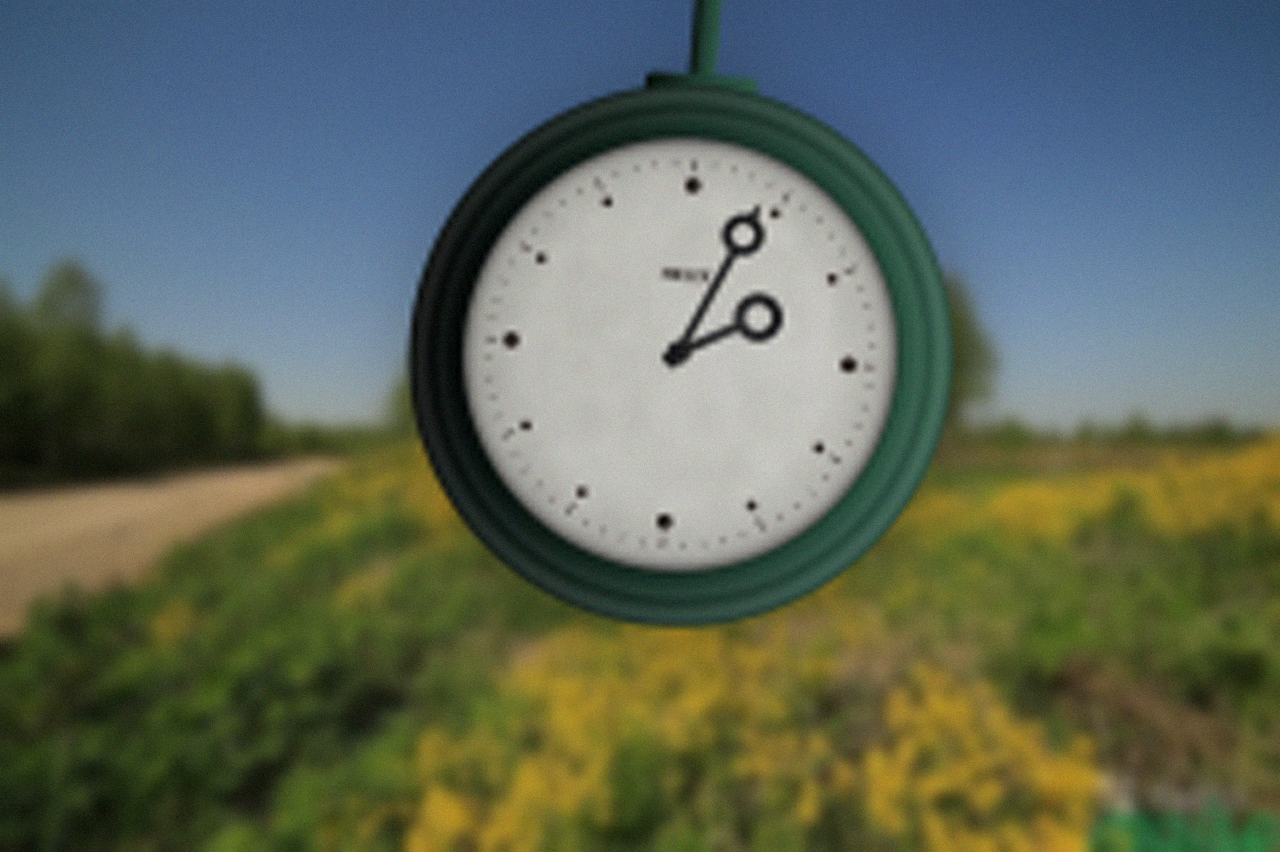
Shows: 2:04
